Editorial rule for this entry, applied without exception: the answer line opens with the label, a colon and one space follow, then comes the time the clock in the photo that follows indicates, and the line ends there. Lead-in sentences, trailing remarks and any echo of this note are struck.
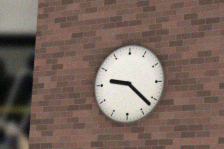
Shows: 9:22
